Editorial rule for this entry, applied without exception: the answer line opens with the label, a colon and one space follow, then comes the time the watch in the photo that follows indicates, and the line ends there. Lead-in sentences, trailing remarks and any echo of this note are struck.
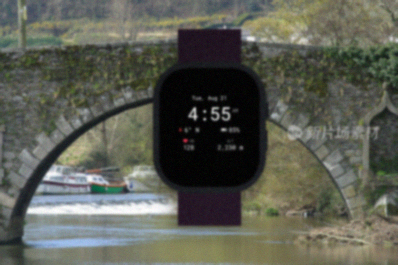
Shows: 4:55
